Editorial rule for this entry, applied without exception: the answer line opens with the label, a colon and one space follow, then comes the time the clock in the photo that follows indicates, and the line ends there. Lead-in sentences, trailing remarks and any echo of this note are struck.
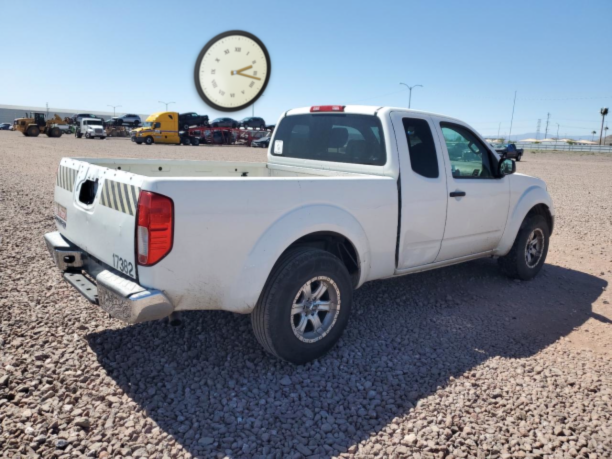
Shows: 2:17
